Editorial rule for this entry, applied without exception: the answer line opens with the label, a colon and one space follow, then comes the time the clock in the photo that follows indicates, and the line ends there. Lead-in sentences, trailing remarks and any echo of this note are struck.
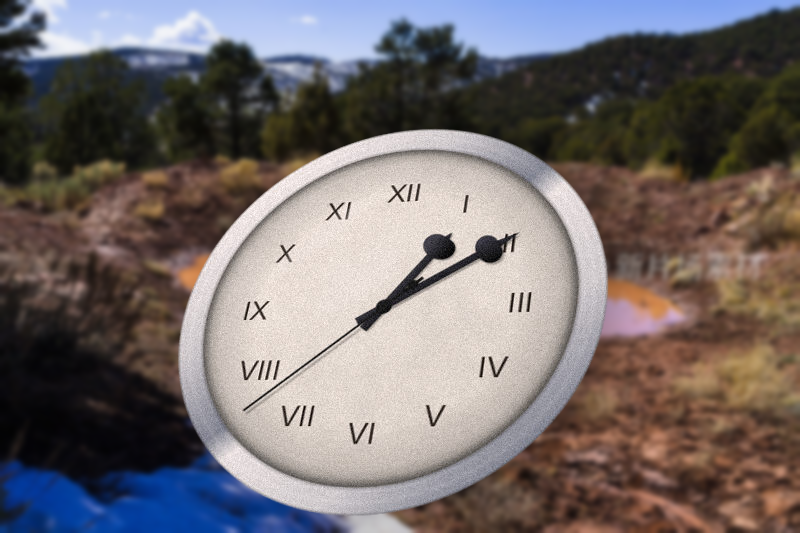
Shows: 1:09:38
